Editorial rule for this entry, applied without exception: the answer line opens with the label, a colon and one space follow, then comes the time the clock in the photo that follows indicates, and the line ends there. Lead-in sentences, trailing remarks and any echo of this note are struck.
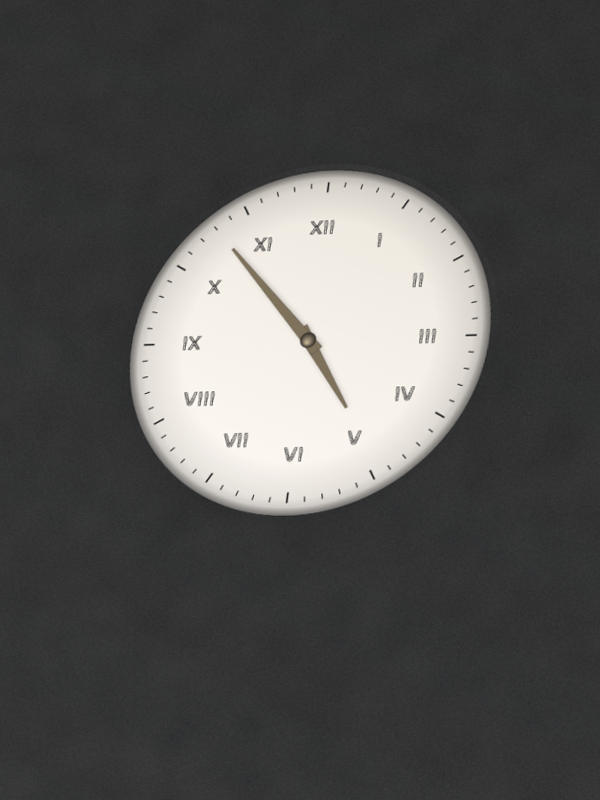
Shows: 4:53
